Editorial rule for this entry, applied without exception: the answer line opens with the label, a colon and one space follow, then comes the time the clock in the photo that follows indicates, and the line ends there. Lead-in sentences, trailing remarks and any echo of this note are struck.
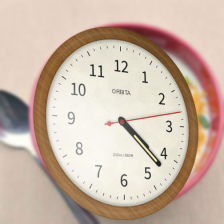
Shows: 4:22:13
